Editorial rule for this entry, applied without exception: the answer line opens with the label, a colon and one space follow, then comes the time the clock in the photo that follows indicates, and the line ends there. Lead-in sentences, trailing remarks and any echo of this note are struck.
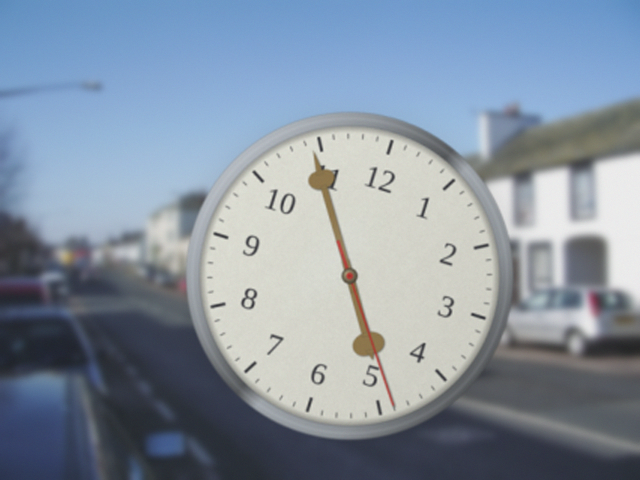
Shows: 4:54:24
